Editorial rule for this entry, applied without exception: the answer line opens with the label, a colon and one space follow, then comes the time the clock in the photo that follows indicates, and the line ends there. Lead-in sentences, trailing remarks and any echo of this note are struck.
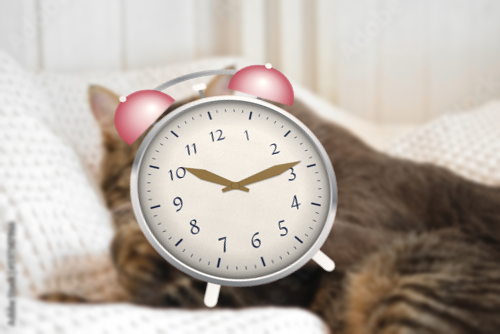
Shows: 10:14
